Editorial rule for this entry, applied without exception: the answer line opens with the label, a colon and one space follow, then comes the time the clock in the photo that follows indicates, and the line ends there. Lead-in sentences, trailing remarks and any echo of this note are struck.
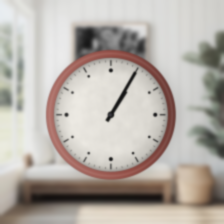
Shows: 1:05
